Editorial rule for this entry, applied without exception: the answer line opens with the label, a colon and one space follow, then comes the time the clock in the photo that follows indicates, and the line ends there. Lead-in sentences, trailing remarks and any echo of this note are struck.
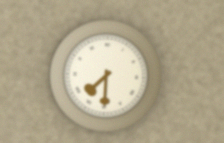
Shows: 7:30
